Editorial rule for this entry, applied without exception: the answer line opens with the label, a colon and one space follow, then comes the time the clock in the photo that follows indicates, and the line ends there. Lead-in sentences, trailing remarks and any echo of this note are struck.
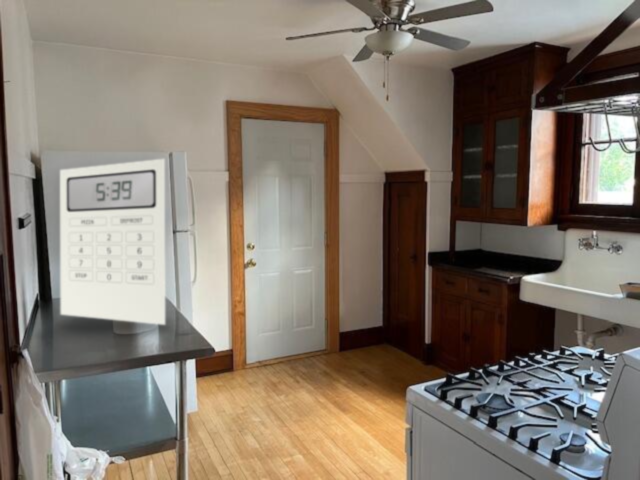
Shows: 5:39
